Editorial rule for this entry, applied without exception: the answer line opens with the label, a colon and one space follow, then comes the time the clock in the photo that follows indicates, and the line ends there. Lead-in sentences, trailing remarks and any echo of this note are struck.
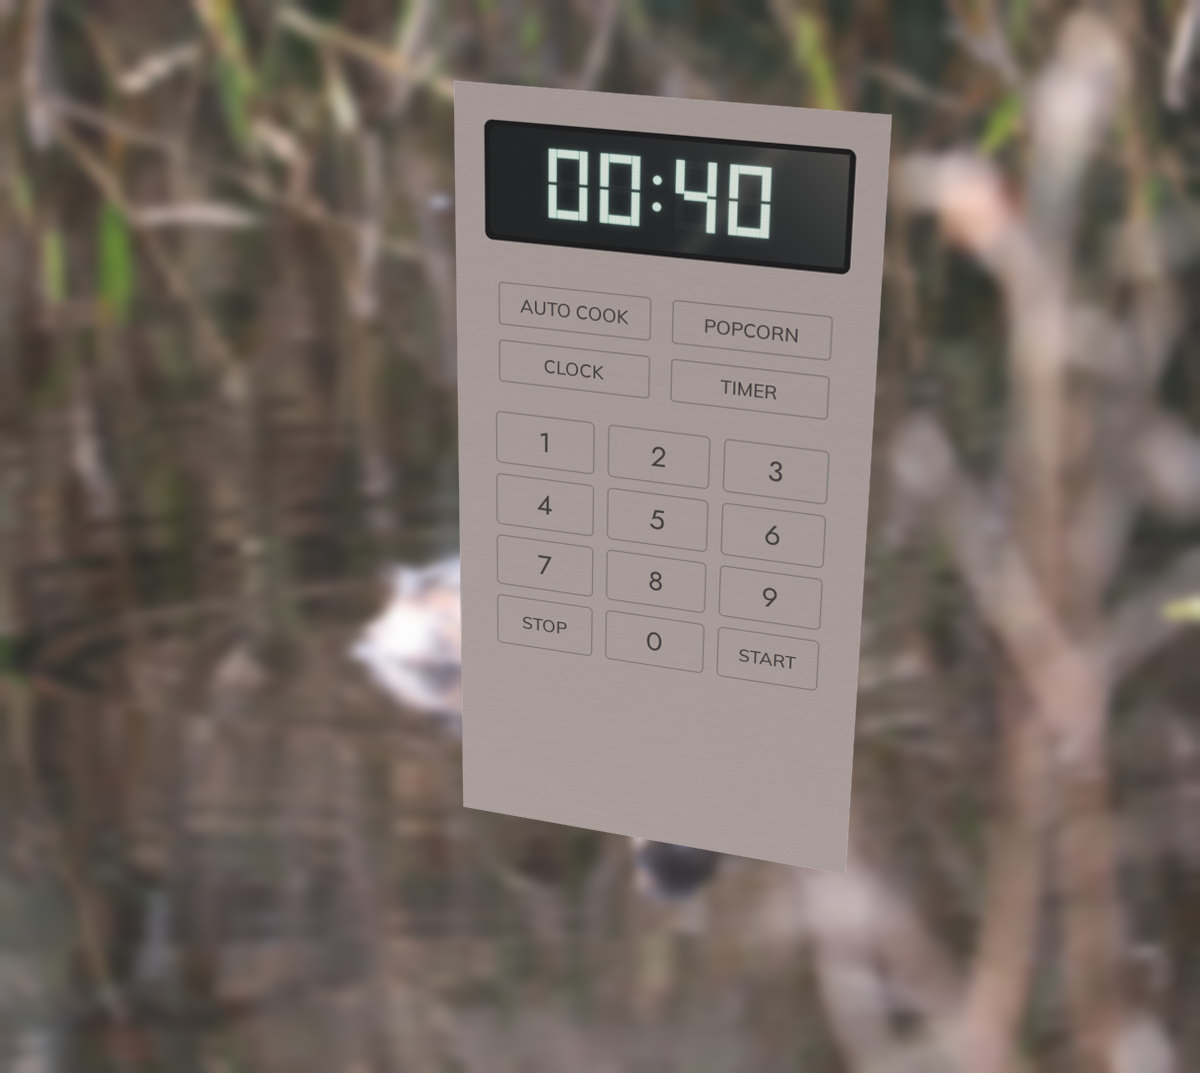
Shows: 0:40
